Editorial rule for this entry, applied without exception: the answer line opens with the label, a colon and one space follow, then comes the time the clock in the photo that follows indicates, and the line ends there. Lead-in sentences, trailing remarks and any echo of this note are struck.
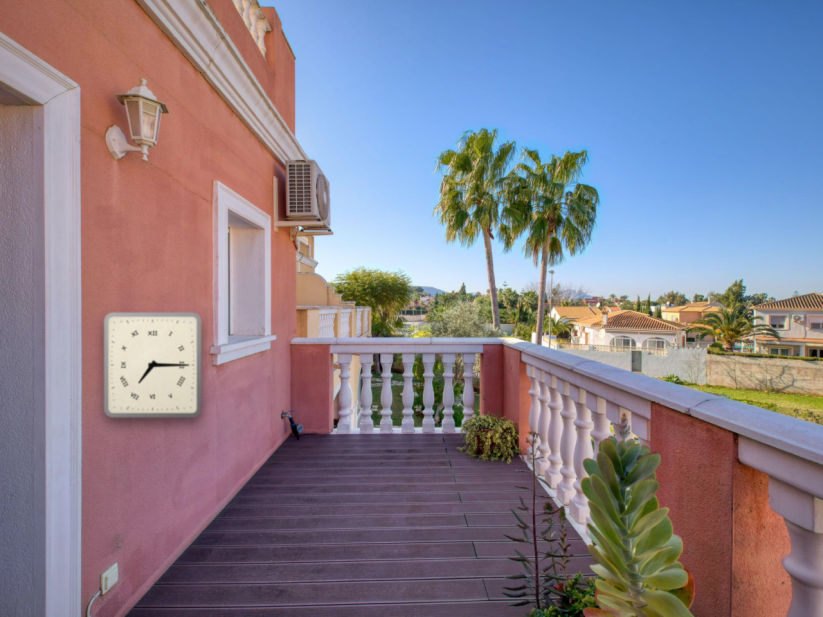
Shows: 7:15
